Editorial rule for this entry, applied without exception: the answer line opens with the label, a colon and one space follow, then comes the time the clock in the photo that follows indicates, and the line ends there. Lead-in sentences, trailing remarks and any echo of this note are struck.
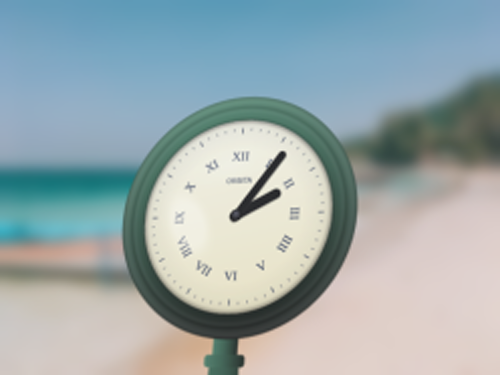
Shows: 2:06
